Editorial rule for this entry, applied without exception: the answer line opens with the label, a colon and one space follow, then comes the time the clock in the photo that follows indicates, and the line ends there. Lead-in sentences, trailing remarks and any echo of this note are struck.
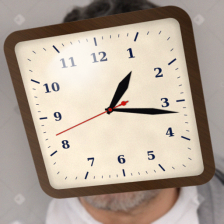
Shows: 1:16:42
